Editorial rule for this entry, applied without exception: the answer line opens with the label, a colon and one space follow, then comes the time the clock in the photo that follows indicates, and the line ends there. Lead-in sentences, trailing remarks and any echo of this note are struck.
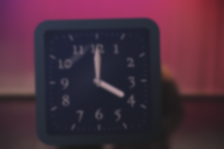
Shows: 4:00
